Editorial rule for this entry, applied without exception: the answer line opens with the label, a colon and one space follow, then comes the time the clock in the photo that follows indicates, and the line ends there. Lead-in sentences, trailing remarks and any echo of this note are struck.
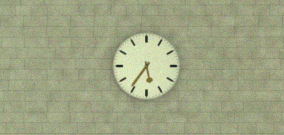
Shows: 5:36
